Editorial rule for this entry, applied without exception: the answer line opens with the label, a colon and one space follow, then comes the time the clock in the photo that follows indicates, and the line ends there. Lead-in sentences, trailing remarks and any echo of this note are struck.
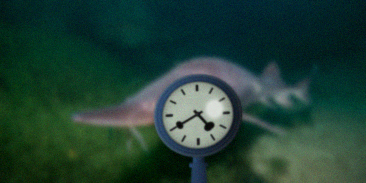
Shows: 4:40
